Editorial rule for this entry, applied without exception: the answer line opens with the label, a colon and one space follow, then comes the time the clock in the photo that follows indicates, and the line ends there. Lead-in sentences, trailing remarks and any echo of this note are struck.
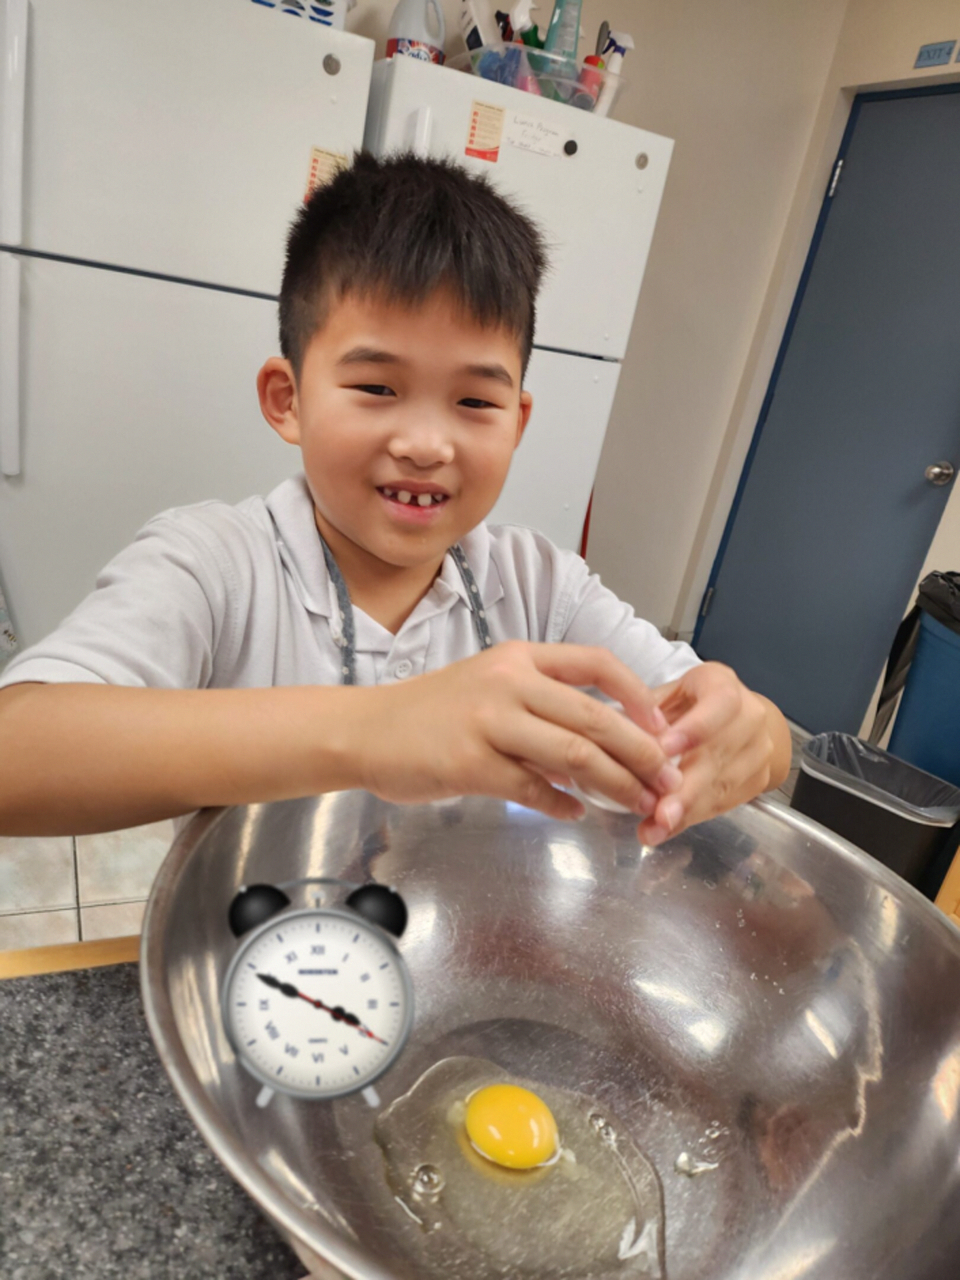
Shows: 3:49:20
